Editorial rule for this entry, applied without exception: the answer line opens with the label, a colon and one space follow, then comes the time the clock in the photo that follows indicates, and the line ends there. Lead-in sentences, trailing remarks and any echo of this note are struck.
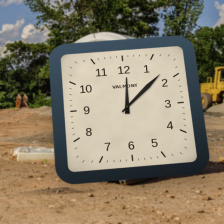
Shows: 12:08
